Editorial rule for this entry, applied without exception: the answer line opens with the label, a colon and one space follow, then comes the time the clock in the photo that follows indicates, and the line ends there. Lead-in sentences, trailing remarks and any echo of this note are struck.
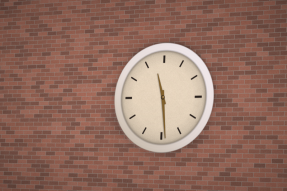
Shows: 11:29
